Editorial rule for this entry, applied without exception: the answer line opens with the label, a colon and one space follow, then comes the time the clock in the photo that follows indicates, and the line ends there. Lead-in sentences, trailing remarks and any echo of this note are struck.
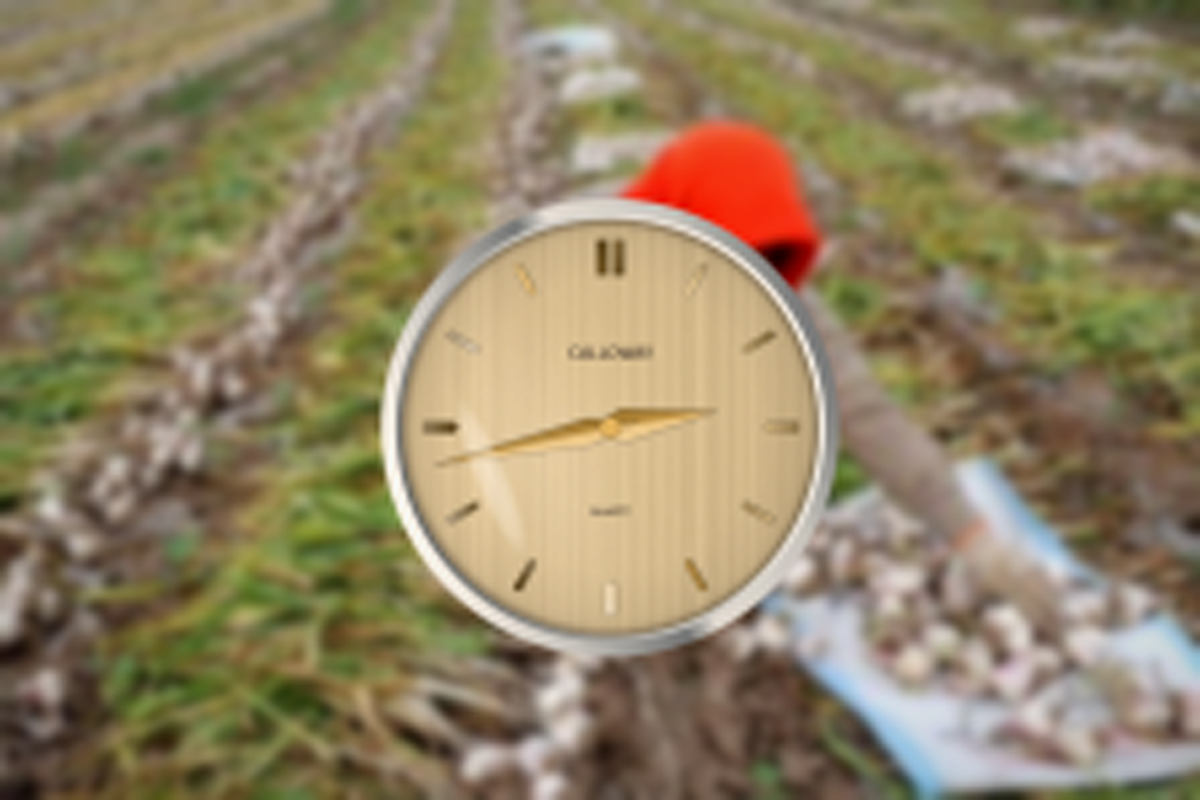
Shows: 2:43
